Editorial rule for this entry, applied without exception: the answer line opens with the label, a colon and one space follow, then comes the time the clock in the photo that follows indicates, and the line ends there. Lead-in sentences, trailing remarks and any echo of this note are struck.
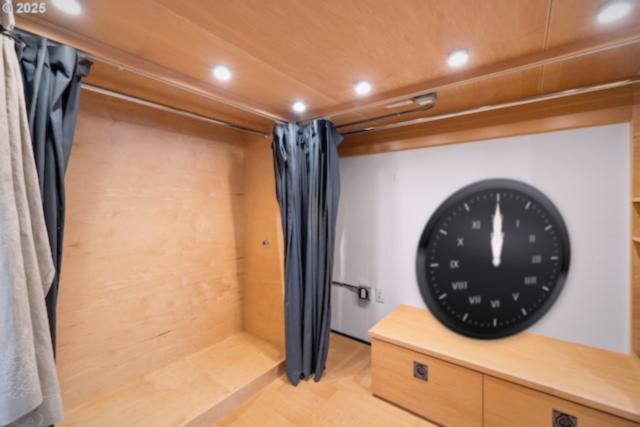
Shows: 12:00
